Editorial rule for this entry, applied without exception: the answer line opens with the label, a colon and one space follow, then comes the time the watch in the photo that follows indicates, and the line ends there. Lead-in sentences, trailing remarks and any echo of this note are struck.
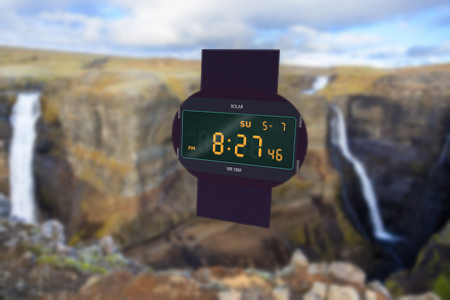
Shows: 8:27:46
